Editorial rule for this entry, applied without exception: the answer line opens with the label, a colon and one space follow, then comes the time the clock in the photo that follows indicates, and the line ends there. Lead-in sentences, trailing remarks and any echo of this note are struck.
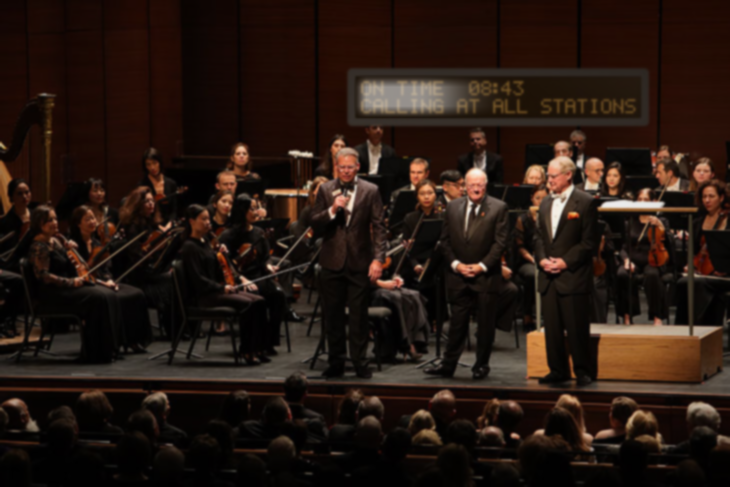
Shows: 8:43
